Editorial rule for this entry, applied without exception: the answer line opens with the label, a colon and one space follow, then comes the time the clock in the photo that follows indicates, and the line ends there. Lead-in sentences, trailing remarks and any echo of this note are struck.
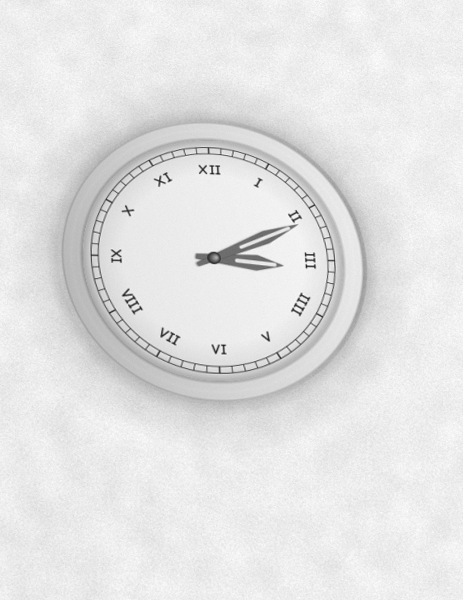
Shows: 3:11
